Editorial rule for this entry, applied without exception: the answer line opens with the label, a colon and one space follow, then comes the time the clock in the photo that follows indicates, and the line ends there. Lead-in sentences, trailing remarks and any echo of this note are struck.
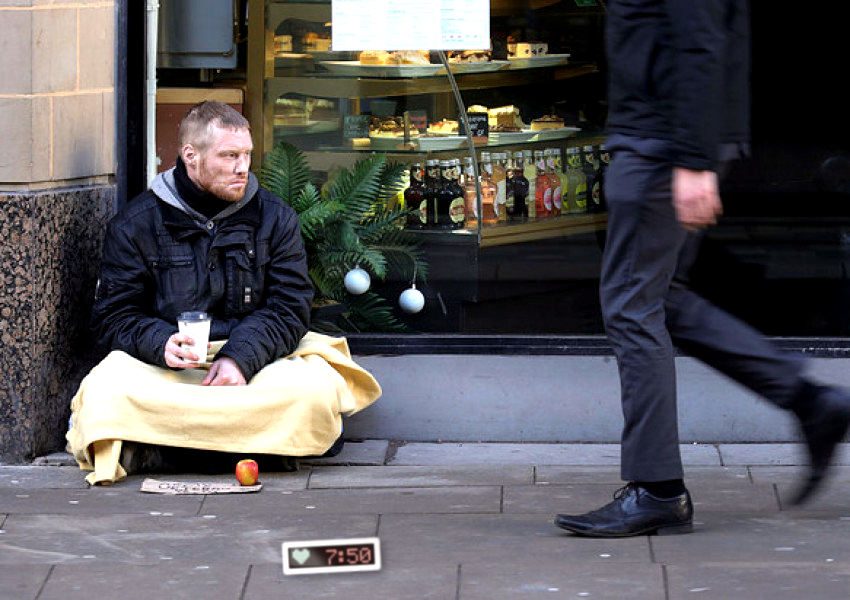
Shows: 7:50
